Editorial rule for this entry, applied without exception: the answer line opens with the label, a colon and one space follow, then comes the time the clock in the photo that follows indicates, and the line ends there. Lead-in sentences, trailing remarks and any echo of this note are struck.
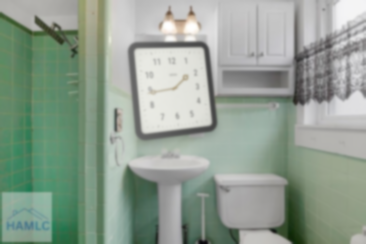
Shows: 1:44
